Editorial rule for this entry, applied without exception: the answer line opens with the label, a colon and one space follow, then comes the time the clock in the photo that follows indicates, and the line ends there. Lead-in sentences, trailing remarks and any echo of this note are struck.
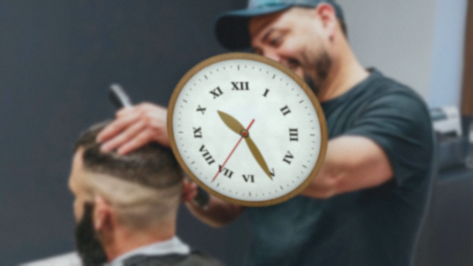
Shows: 10:25:36
